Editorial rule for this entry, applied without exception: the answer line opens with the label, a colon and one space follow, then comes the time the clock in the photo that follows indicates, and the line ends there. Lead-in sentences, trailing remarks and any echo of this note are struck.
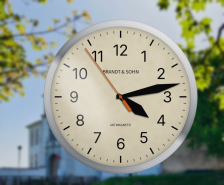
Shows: 4:12:54
